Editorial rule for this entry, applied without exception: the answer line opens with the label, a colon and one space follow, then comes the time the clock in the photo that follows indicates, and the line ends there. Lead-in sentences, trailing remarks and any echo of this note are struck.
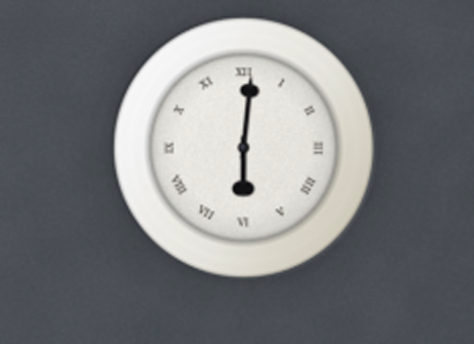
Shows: 6:01
